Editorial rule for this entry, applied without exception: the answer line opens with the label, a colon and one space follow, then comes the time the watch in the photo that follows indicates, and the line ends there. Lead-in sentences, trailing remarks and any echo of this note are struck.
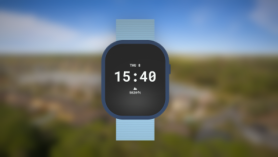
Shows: 15:40
